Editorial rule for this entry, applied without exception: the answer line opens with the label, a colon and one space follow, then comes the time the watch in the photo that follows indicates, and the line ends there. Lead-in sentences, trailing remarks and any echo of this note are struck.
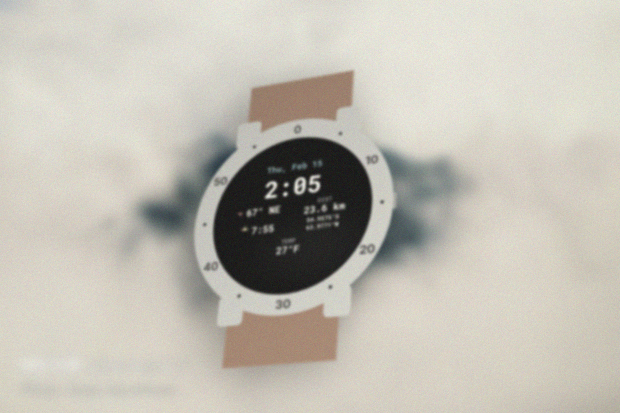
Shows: 2:05
